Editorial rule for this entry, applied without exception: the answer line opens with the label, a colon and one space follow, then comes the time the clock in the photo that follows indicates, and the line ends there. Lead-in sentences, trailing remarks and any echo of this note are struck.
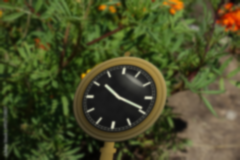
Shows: 10:19
